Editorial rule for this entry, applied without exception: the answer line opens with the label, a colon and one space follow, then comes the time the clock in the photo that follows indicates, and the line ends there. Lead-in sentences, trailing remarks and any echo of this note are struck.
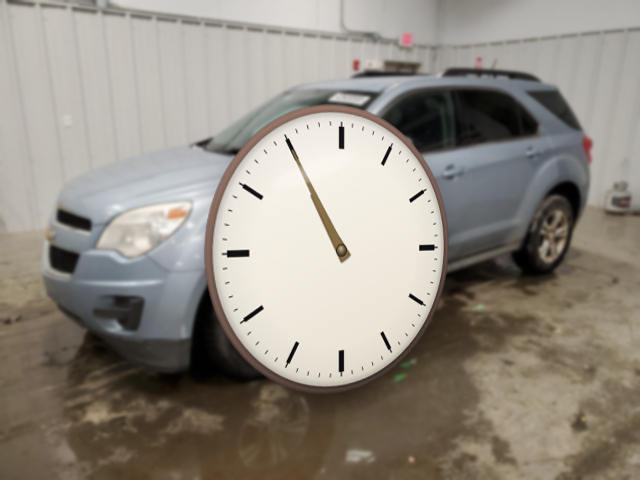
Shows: 10:55
